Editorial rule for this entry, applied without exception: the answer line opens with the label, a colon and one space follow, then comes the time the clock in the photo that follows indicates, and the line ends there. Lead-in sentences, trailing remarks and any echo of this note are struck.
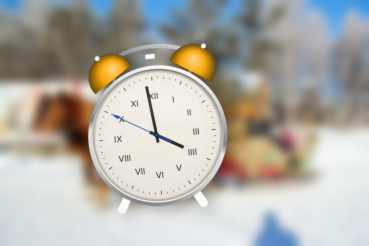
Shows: 3:58:50
